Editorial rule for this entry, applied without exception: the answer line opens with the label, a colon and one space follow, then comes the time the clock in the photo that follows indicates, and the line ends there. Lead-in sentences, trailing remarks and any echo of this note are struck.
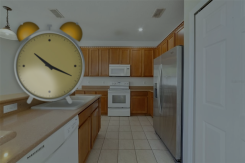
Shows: 10:19
